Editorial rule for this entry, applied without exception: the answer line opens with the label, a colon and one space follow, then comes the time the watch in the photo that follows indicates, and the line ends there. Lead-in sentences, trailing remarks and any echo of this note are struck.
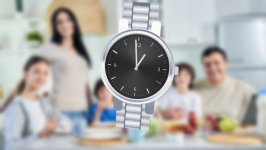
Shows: 12:59
